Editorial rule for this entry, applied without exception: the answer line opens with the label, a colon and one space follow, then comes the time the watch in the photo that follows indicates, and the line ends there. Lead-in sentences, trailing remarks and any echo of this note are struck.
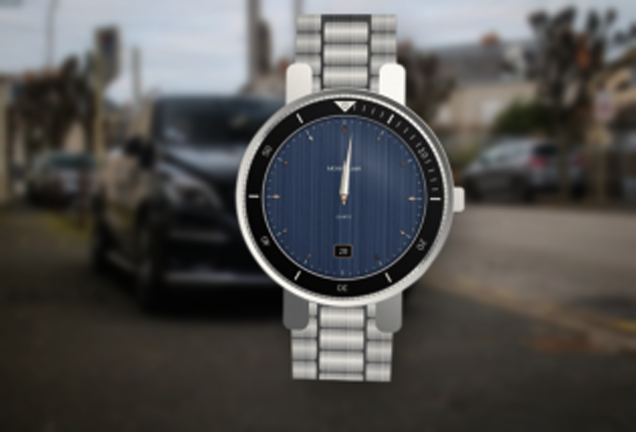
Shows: 12:01
